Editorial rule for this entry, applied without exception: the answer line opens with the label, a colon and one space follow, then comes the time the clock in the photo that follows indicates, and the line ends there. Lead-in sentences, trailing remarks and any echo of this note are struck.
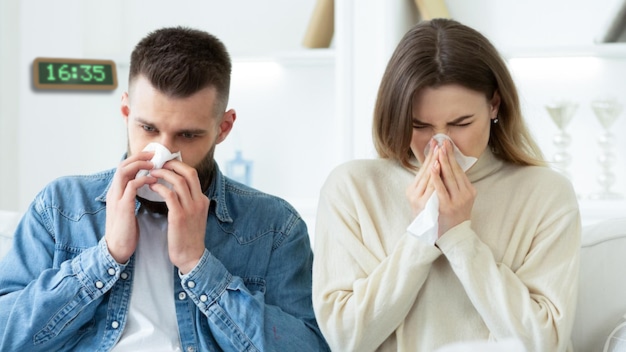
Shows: 16:35
